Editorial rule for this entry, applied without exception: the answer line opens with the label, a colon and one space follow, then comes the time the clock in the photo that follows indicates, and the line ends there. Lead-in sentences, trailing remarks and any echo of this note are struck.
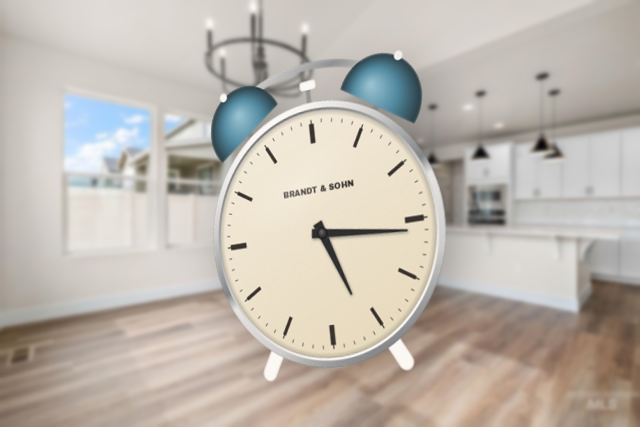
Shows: 5:16
